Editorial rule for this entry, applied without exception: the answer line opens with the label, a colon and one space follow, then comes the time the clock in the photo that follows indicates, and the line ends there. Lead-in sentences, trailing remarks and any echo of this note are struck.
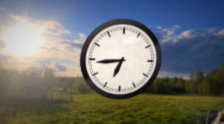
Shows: 6:44
